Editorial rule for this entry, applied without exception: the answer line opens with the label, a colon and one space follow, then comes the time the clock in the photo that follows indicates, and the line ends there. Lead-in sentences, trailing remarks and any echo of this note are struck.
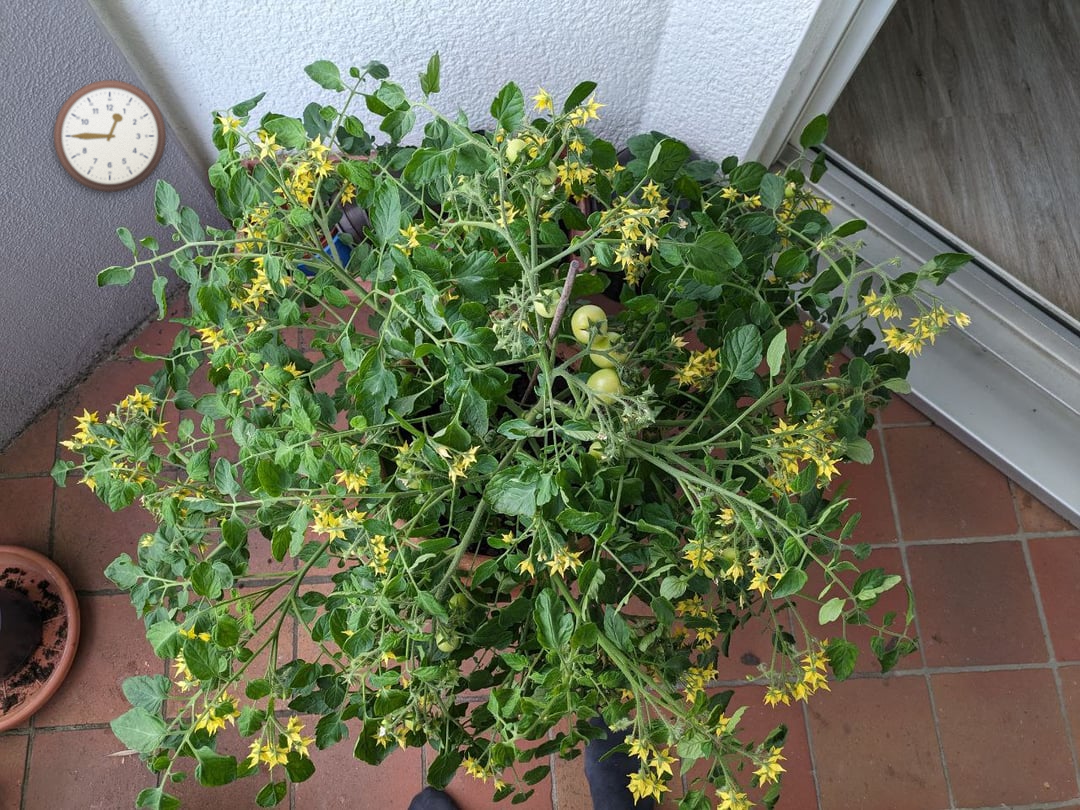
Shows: 12:45
